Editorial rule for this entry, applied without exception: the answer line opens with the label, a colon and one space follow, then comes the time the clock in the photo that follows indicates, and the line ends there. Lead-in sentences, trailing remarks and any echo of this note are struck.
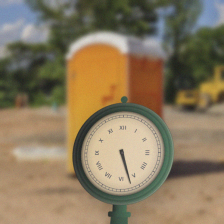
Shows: 5:27
